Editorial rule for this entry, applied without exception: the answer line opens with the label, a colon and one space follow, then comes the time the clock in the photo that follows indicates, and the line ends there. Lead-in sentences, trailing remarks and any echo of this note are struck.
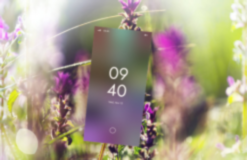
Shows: 9:40
